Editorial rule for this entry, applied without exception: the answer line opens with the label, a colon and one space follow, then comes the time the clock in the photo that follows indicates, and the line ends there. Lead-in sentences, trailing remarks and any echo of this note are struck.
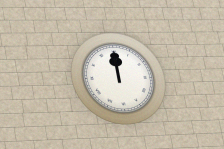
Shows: 12:00
